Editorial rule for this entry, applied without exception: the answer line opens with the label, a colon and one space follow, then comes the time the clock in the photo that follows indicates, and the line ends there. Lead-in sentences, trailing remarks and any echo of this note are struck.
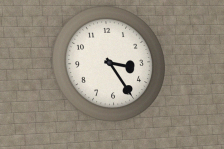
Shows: 3:25
